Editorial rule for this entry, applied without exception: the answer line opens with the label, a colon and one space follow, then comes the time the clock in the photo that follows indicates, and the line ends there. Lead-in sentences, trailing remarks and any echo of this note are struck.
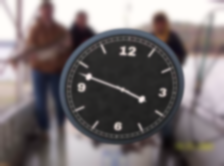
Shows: 3:48
